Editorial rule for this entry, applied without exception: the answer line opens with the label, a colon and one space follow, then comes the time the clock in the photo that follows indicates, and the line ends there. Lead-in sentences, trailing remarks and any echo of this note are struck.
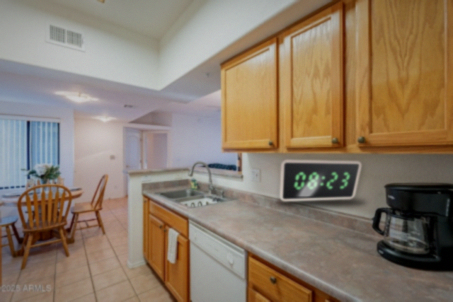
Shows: 8:23
